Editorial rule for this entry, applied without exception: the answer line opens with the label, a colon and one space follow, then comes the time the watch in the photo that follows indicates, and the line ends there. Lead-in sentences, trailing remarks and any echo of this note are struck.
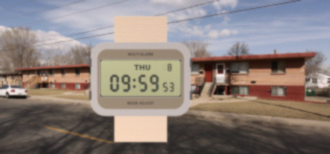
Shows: 9:59
